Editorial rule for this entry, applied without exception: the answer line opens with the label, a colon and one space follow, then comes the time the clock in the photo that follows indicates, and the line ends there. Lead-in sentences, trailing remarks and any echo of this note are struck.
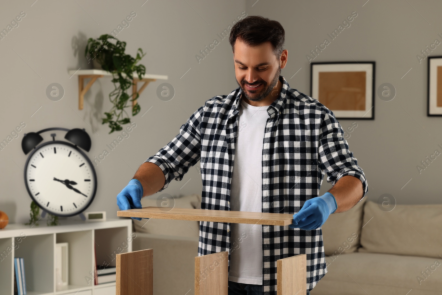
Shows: 3:20
